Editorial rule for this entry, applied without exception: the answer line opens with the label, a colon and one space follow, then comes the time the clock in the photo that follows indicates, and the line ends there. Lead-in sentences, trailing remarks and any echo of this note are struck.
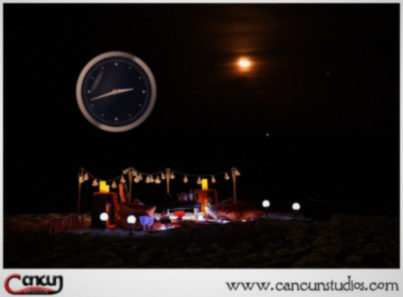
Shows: 2:42
